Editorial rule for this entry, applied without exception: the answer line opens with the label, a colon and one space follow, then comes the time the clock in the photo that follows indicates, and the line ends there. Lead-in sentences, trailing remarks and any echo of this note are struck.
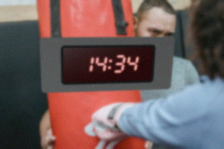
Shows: 14:34
